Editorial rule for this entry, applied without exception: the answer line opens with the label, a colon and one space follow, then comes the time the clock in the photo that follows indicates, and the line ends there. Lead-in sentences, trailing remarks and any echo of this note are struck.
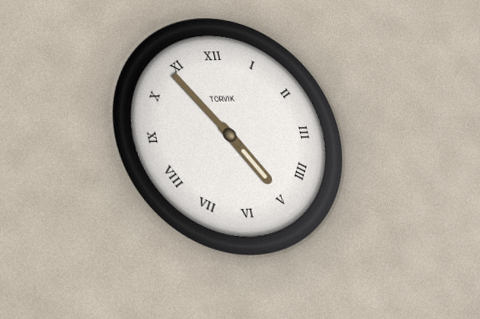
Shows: 4:54
